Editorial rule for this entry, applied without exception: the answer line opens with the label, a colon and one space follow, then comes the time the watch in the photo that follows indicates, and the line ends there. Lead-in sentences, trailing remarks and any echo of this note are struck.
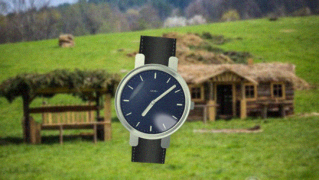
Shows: 7:08
